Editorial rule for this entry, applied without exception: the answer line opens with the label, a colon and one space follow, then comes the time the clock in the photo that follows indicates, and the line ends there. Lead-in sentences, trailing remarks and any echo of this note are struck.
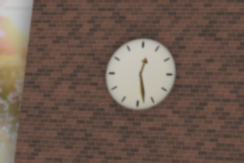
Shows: 12:28
